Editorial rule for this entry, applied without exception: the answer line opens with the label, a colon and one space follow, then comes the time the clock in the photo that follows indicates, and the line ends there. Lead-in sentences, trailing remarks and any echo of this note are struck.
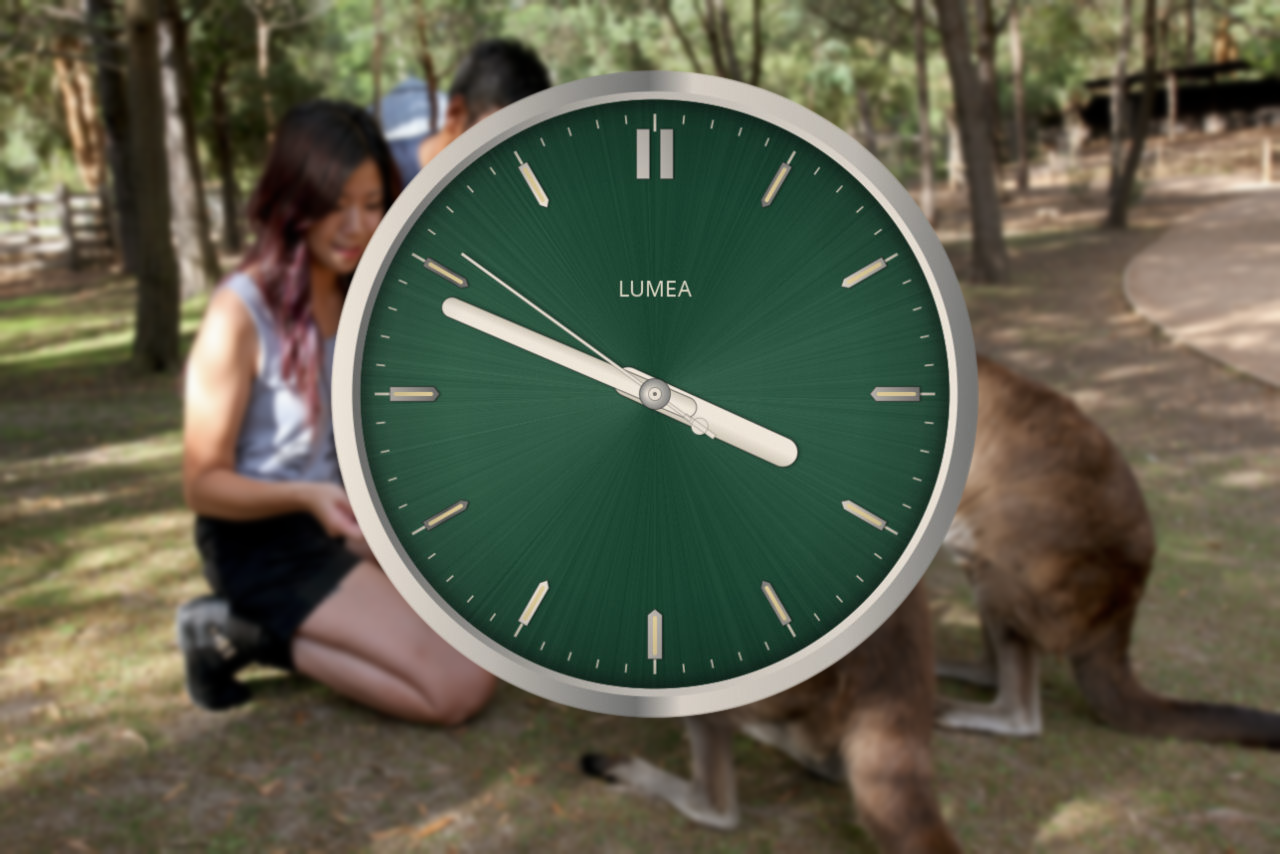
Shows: 3:48:51
